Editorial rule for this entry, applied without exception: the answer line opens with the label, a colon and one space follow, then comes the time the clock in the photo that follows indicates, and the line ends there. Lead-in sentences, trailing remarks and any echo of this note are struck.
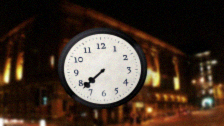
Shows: 7:38
